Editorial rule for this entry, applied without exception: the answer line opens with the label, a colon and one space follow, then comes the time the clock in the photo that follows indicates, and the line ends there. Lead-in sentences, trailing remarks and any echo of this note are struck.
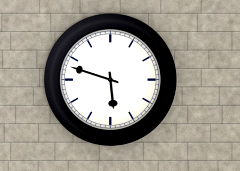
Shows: 5:48
